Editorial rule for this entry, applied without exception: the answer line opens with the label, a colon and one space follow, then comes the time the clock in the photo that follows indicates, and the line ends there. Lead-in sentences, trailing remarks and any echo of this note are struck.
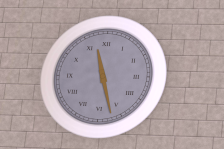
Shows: 11:27
